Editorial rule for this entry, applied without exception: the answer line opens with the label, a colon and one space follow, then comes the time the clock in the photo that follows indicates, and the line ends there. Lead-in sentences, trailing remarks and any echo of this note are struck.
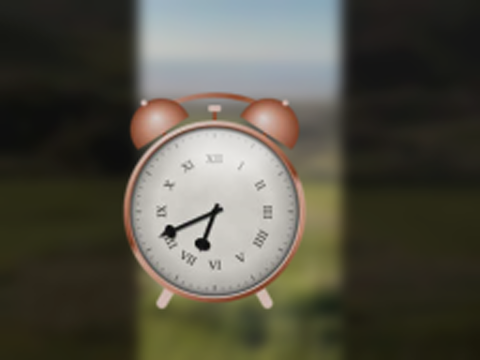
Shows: 6:41
